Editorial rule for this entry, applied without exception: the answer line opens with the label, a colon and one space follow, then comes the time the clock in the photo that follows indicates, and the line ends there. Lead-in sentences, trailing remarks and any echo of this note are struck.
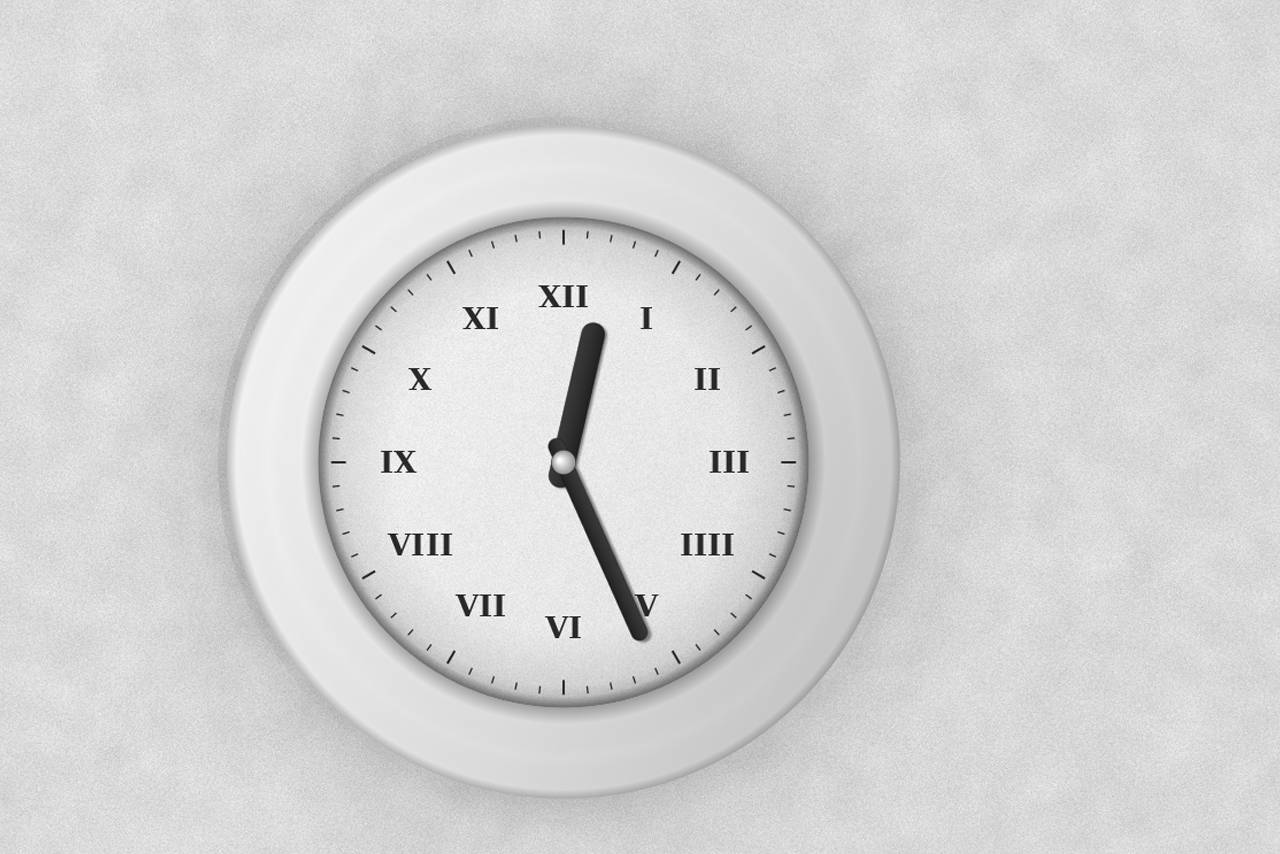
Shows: 12:26
